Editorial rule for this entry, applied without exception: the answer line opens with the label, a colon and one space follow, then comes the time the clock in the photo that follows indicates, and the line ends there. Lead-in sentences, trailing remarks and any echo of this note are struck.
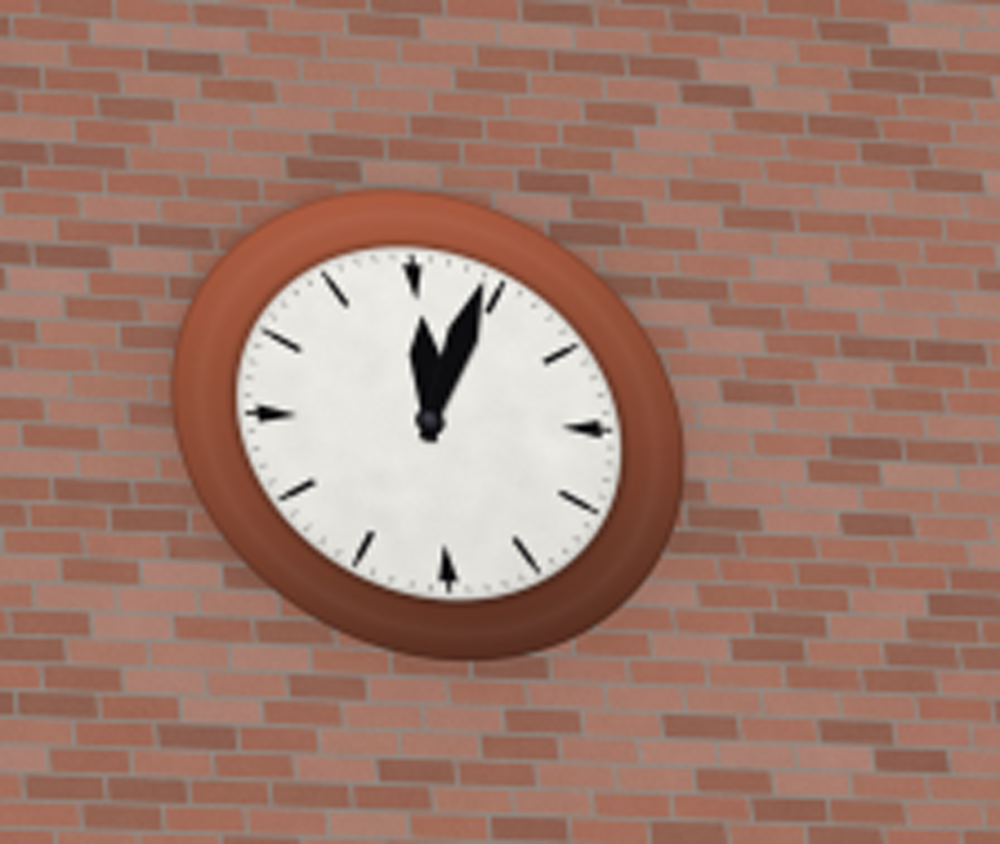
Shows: 12:04
